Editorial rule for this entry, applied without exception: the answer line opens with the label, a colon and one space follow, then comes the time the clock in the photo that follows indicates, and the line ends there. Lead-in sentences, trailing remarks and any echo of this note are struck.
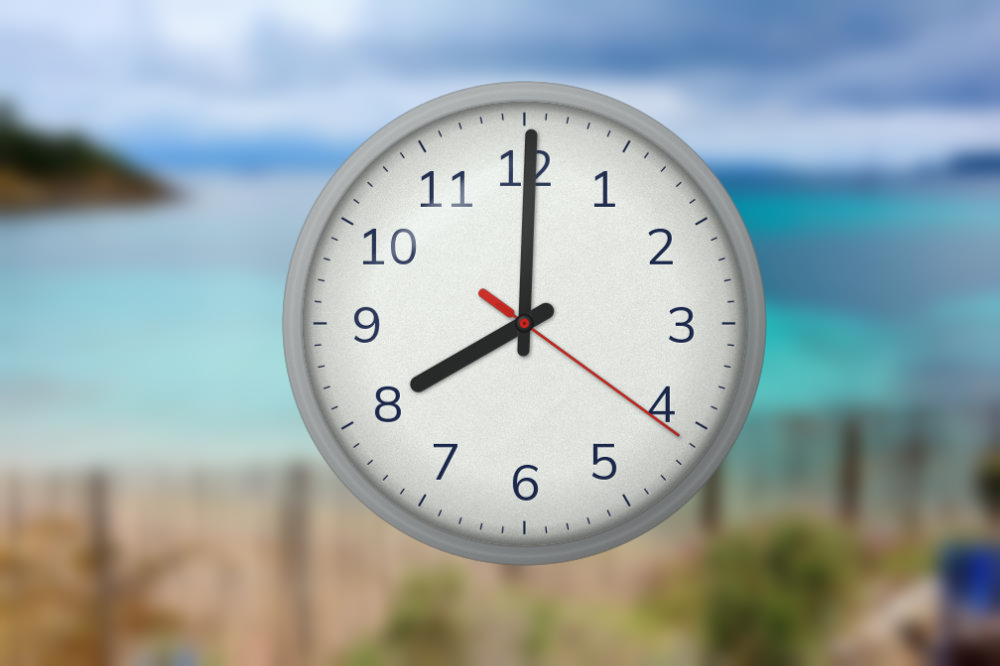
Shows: 8:00:21
